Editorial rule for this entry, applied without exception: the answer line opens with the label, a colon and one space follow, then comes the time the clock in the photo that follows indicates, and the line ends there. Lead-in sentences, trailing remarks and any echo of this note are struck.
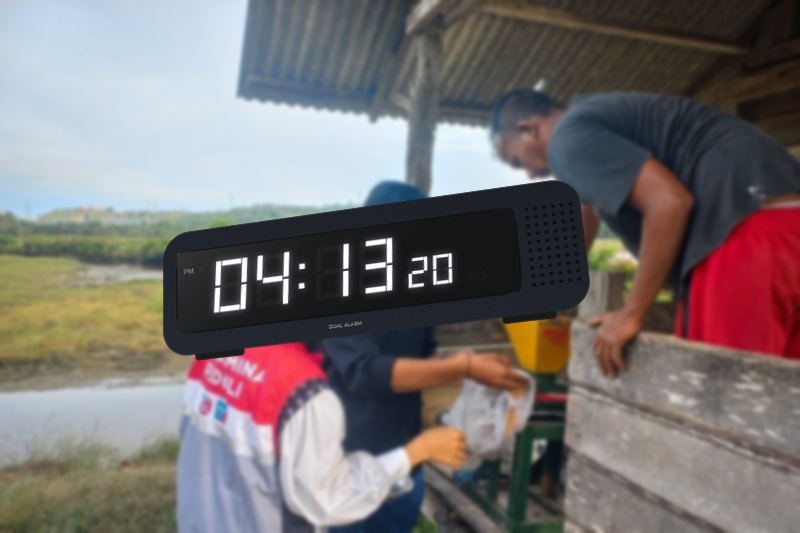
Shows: 4:13:20
